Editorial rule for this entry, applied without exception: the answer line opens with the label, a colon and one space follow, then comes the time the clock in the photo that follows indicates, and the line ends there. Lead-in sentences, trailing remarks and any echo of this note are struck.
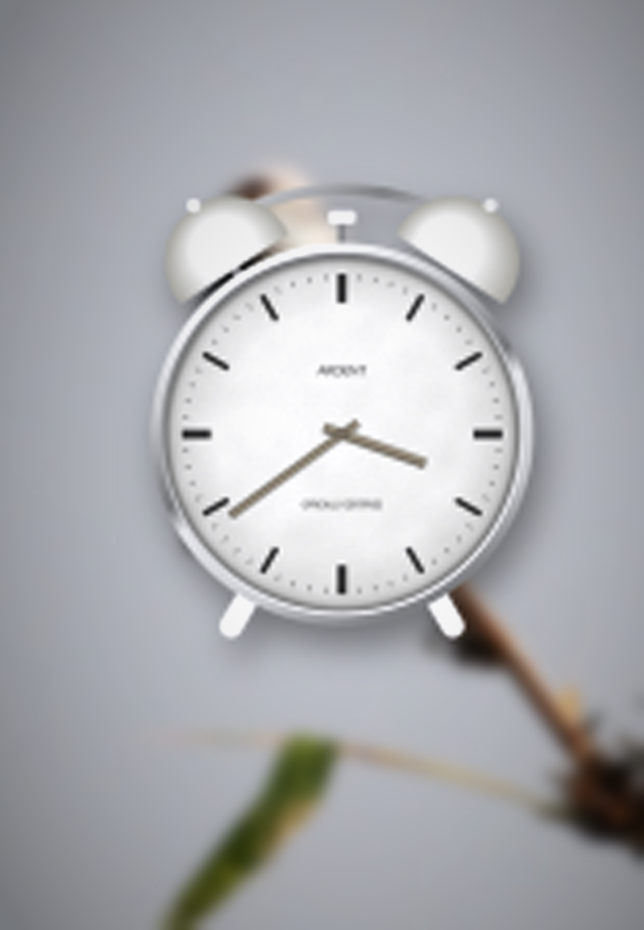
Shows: 3:39
